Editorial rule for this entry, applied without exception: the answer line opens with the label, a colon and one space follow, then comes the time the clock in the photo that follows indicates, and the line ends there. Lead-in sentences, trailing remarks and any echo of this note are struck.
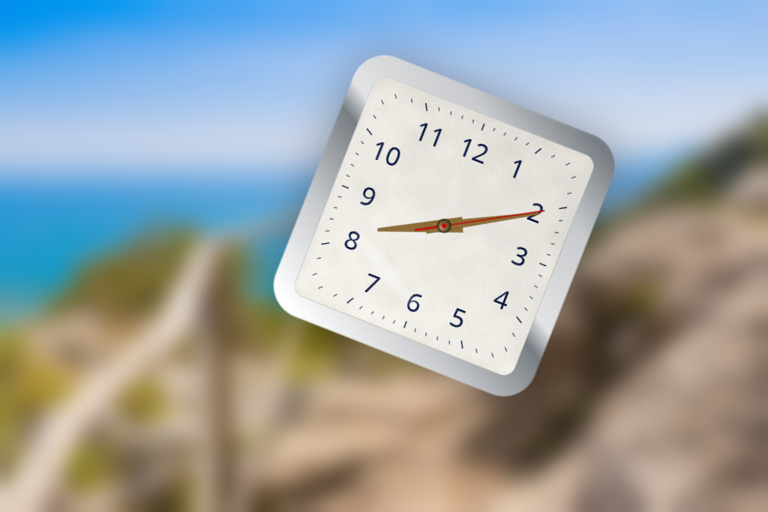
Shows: 8:10:10
